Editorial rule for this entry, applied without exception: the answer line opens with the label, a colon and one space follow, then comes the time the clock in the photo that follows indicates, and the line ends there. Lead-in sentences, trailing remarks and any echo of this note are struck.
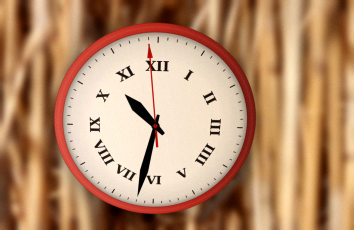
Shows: 10:31:59
